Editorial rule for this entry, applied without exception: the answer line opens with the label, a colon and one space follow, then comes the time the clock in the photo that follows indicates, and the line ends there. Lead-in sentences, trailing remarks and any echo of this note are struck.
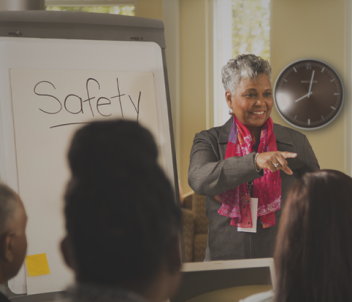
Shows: 8:02
